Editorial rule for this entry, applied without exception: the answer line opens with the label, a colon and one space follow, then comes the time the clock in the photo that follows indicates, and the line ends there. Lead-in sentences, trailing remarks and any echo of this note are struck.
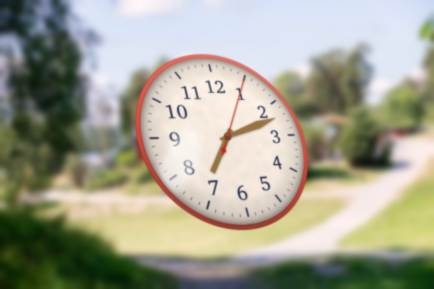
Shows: 7:12:05
